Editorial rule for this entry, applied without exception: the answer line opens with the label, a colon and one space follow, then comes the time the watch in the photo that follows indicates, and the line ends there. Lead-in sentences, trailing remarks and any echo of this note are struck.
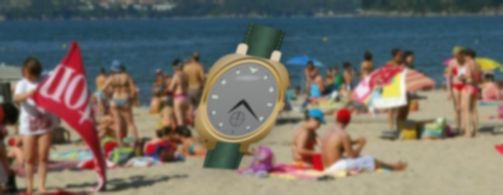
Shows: 7:21
